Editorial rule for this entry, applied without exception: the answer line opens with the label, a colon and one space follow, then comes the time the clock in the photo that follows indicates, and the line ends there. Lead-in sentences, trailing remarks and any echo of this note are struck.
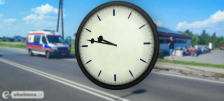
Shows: 9:47
